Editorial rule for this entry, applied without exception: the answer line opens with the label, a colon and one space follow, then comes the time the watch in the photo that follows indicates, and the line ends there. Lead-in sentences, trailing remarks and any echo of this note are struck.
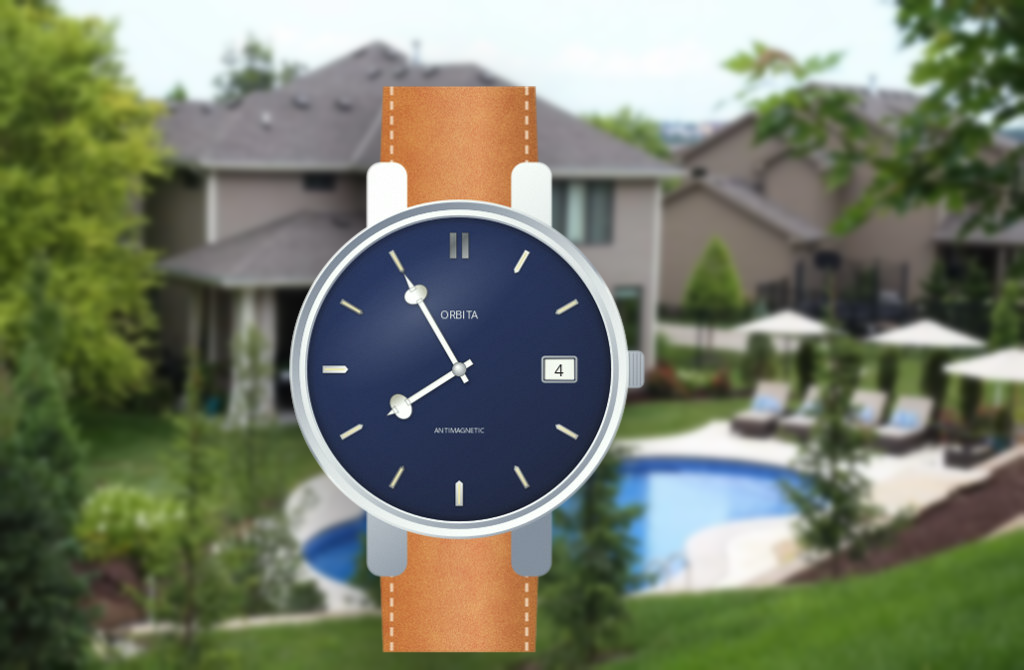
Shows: 7:55
